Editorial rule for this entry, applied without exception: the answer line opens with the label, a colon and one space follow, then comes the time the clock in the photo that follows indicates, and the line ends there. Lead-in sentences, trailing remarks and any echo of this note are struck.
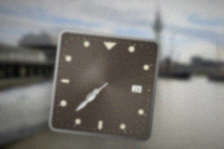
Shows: 7:37
